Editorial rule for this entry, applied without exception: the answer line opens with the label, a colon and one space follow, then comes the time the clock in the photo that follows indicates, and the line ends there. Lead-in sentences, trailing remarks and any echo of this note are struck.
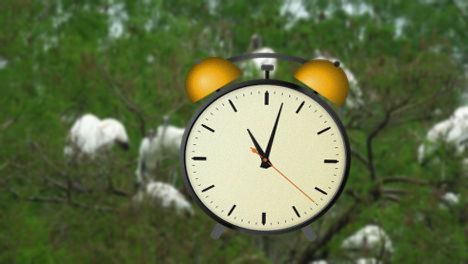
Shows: 11:02:22
